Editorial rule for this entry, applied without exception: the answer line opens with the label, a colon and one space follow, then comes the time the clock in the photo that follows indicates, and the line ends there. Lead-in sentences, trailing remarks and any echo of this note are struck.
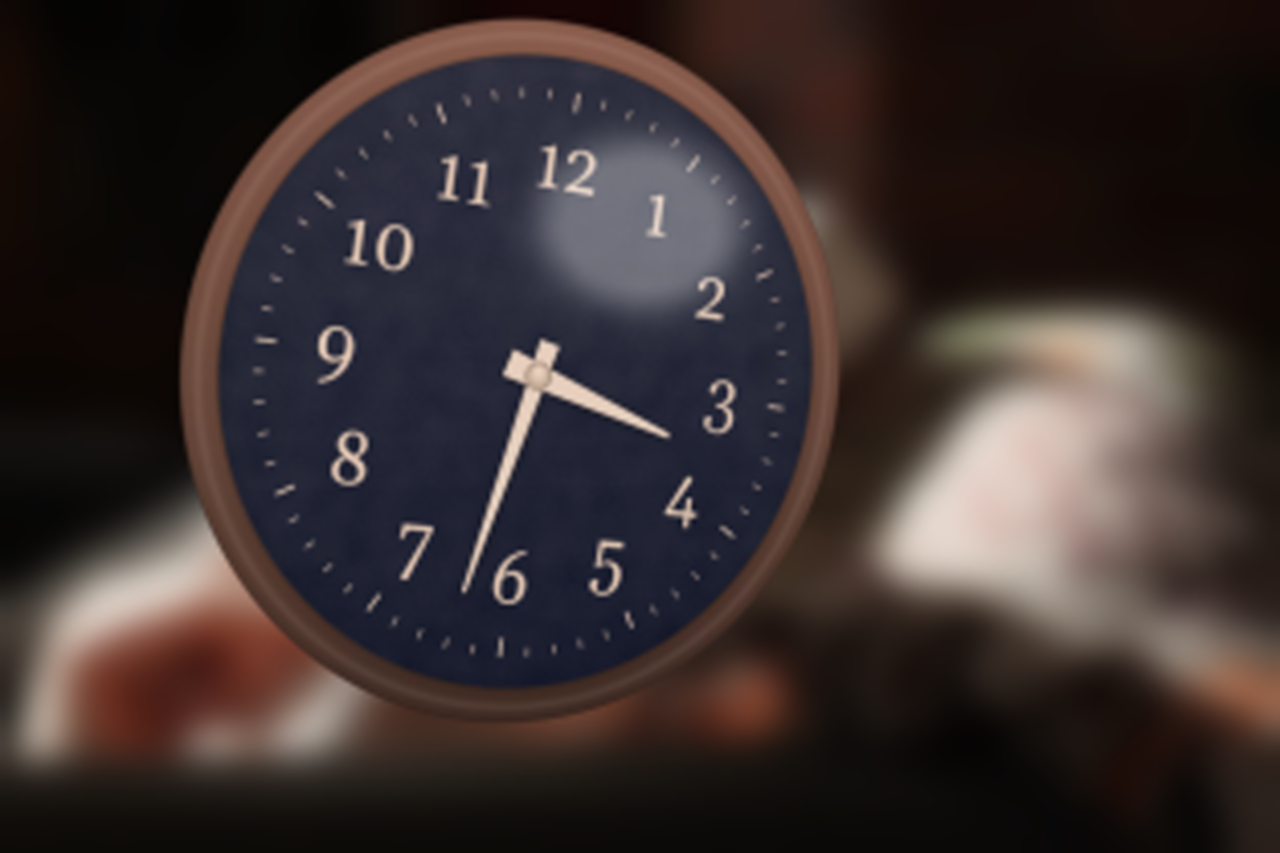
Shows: 3:32
